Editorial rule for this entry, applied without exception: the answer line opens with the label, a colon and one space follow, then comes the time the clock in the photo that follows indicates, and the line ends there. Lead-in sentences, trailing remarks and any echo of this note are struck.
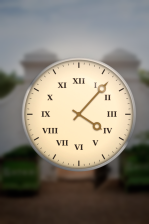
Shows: 4:07
